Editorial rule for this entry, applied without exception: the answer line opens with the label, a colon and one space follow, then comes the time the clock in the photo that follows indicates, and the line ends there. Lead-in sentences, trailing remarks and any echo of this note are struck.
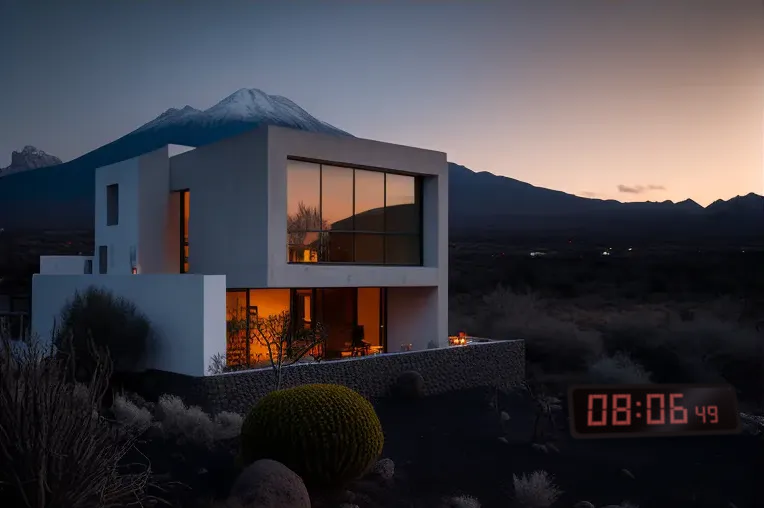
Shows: 8:06:49
